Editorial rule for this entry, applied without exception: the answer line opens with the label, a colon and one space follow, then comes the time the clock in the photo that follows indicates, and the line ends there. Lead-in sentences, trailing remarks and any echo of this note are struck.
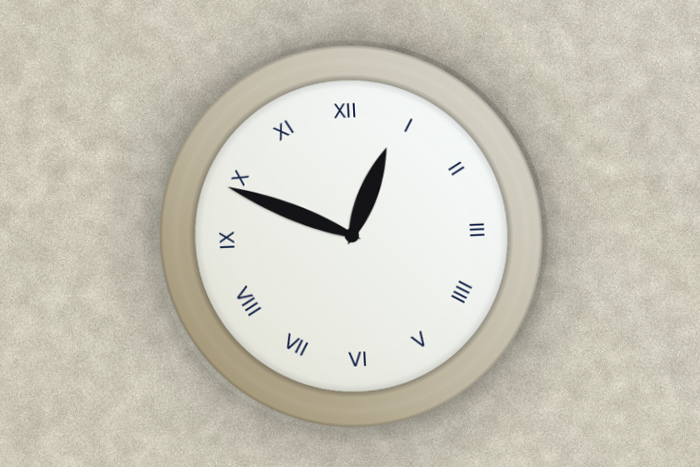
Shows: 12:49
